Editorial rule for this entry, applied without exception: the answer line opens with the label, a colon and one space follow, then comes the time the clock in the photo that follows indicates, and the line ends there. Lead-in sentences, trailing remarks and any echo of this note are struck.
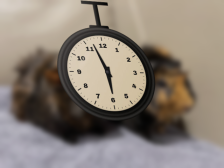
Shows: 5:57
